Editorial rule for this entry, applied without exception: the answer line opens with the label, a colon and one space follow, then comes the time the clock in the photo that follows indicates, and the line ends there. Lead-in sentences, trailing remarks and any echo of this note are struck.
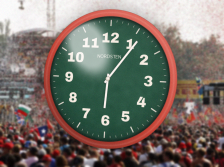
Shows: 6:06
